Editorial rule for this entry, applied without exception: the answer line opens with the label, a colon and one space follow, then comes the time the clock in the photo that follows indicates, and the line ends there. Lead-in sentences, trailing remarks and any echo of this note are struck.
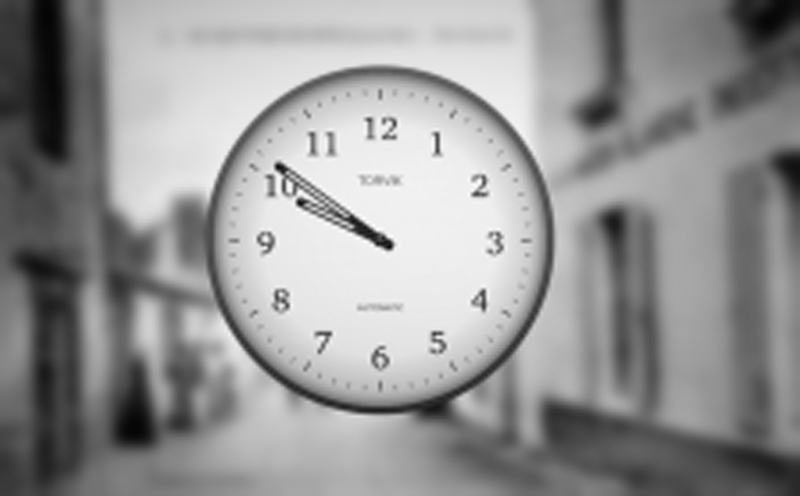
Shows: 9:51
